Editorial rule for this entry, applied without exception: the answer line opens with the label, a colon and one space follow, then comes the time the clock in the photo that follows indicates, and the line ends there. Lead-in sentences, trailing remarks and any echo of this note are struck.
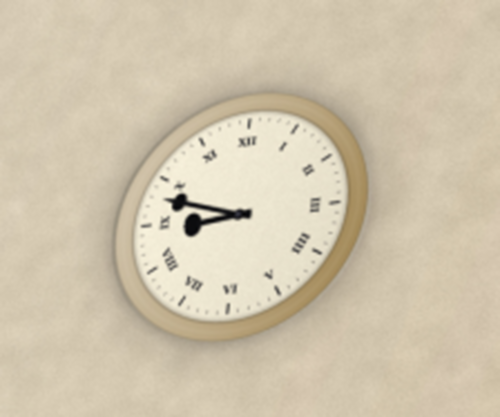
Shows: 8:48
